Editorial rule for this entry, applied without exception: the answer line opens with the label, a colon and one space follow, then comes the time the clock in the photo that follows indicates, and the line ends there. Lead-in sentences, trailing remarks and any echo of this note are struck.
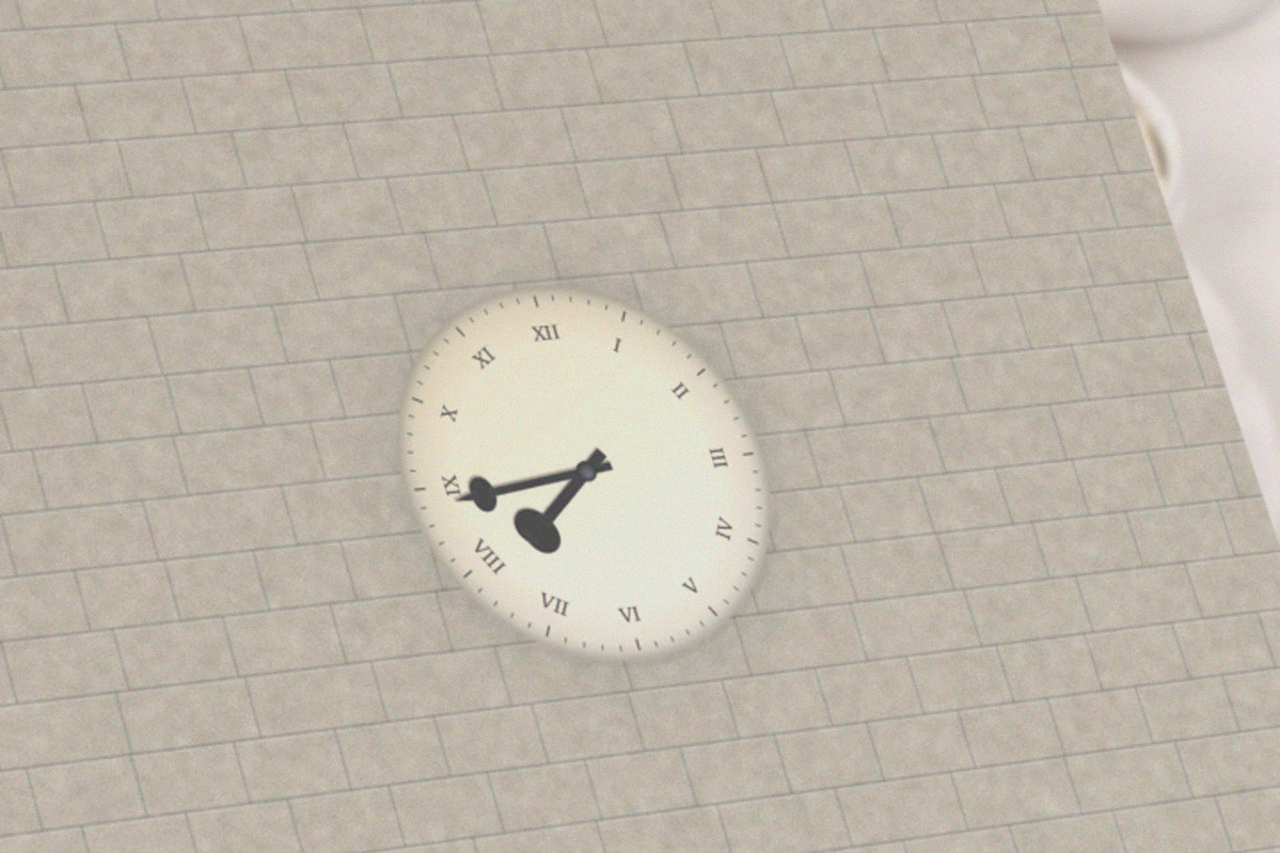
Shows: 7:44
